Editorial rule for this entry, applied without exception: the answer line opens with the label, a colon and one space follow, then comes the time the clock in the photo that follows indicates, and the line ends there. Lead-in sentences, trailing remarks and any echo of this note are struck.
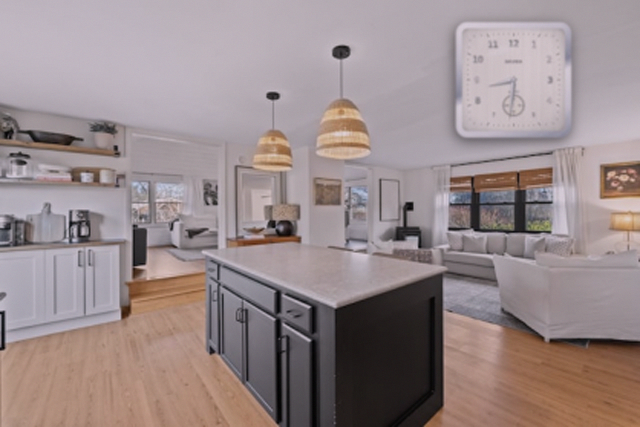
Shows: 8:31
